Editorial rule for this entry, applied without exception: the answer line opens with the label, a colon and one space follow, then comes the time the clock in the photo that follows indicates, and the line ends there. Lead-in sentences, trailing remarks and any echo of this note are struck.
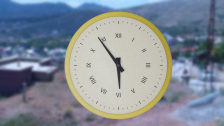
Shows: 5:54
